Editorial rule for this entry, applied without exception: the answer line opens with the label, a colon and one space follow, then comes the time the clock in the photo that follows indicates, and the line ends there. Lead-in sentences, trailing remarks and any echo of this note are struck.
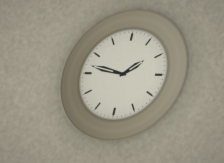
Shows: 1:47
